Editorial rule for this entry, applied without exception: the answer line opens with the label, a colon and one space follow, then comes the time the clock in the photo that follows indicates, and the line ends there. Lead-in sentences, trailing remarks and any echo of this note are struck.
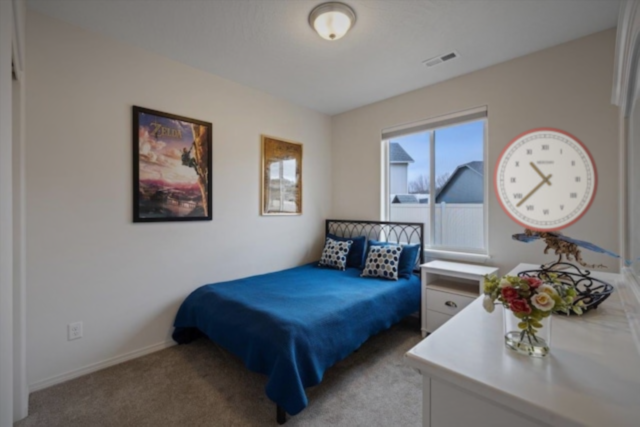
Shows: 10:38
